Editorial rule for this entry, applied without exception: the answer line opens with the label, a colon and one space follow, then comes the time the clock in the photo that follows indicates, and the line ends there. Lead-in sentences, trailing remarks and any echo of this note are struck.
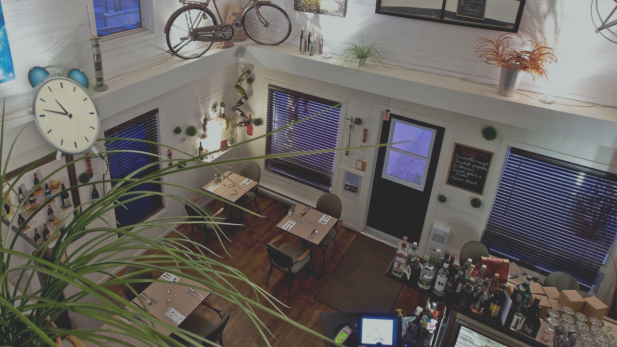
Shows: 10:47
